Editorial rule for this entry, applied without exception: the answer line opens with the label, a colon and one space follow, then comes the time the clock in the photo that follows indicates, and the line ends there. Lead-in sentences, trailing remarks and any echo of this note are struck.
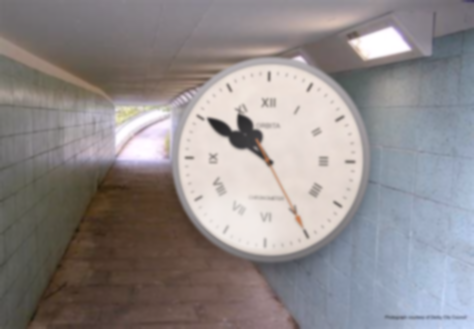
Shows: 10:50:25
